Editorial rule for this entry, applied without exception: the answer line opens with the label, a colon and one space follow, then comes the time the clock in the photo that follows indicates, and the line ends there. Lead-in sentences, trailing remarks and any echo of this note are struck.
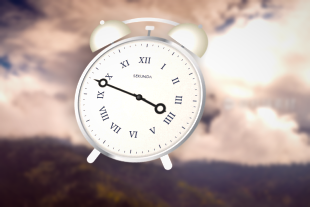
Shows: 3:48
